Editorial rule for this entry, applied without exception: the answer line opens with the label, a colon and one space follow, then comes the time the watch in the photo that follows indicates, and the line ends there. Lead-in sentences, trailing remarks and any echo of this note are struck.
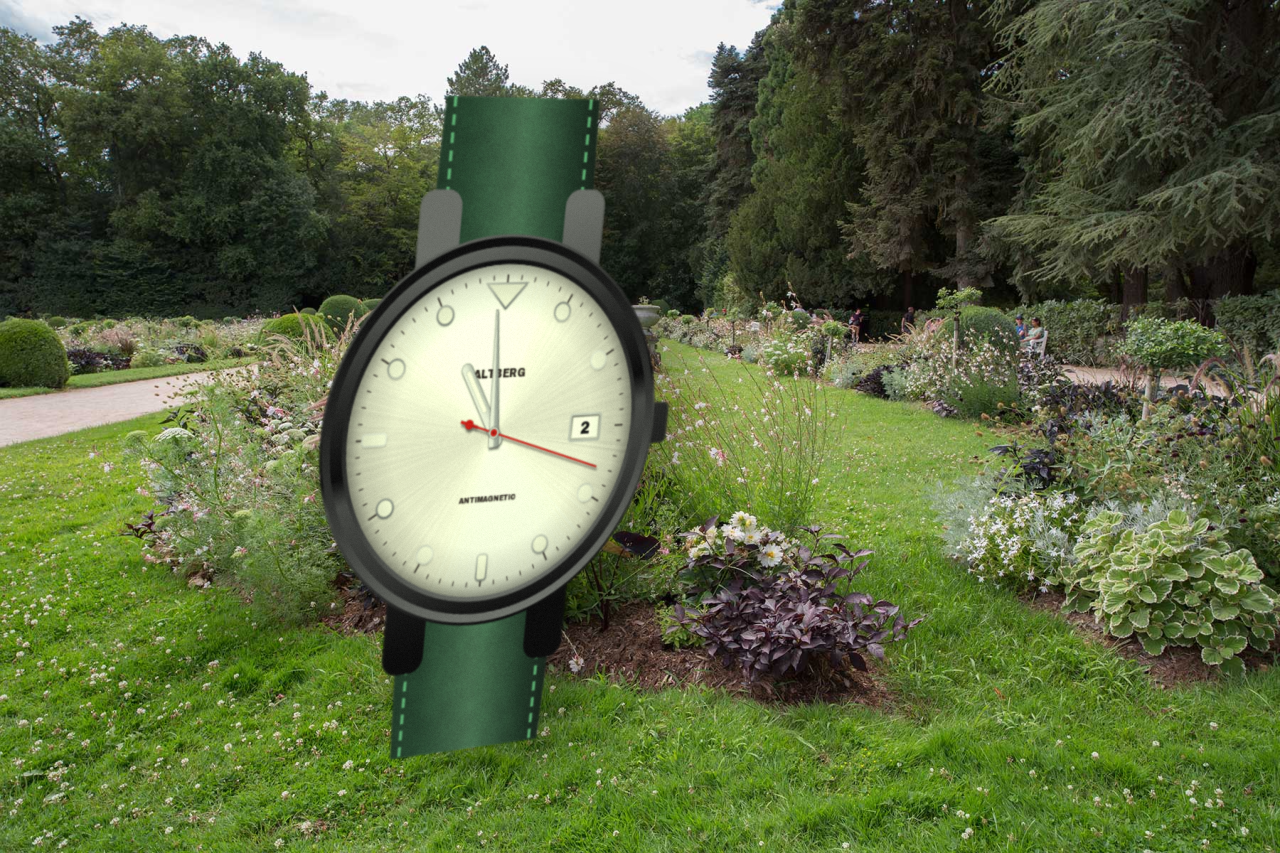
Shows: 10:59:18
